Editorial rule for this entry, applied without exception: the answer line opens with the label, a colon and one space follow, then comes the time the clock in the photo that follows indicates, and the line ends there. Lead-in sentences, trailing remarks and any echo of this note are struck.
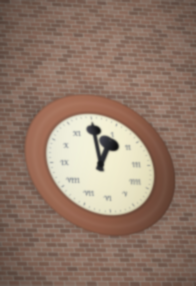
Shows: 1:00
